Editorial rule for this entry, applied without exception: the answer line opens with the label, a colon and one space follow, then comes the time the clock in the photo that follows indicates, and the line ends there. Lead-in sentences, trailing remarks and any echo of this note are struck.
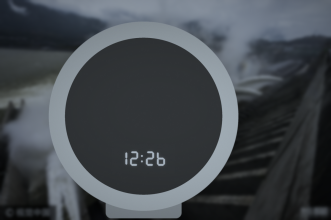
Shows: 12:26
